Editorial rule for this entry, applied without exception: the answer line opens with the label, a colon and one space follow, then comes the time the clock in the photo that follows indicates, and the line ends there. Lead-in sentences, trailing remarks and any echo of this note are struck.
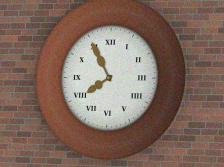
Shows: 7:55
